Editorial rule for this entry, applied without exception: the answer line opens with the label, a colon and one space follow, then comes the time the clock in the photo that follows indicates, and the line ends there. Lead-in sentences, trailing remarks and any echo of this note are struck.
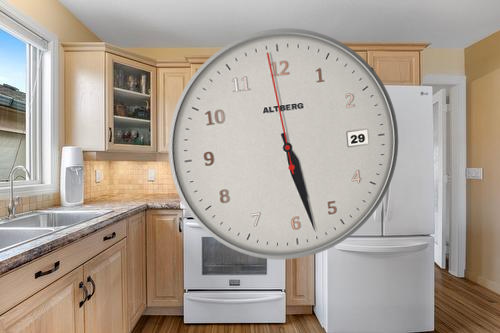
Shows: 5:27:59
